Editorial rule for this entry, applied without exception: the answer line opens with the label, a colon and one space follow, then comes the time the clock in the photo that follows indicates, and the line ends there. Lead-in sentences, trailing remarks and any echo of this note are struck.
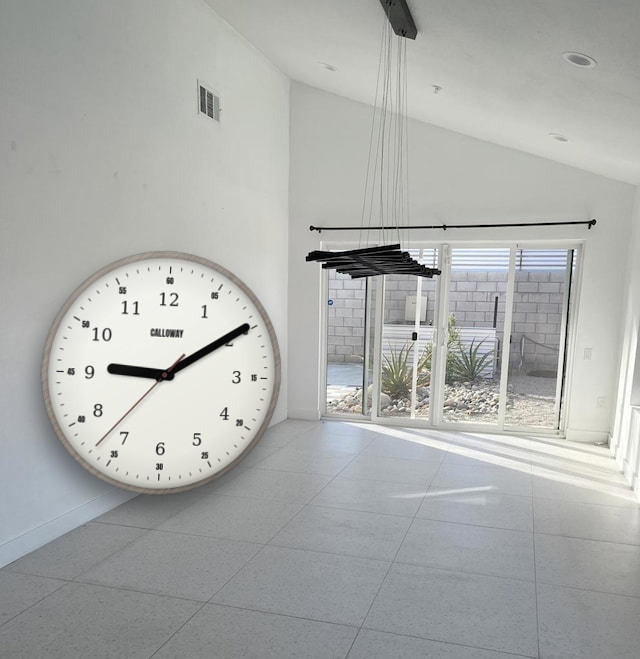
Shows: 9:09:37
